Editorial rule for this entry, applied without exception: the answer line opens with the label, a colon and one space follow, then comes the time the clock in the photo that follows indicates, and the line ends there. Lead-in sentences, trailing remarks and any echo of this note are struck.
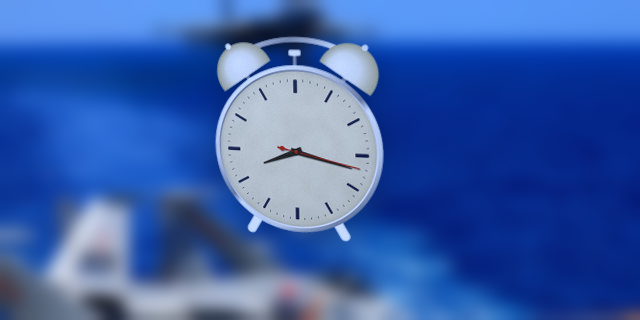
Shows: 8:17:17
